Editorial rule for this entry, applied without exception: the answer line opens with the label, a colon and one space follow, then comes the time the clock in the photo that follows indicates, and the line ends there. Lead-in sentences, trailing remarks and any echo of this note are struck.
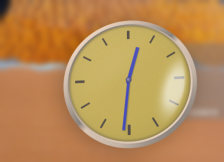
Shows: 12:31
